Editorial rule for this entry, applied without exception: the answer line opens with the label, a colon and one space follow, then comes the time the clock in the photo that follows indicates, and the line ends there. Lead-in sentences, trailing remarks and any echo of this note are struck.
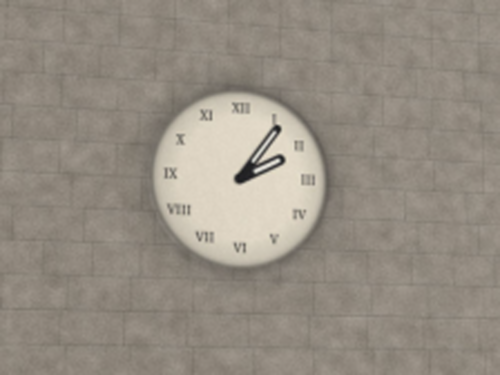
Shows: 2:06
